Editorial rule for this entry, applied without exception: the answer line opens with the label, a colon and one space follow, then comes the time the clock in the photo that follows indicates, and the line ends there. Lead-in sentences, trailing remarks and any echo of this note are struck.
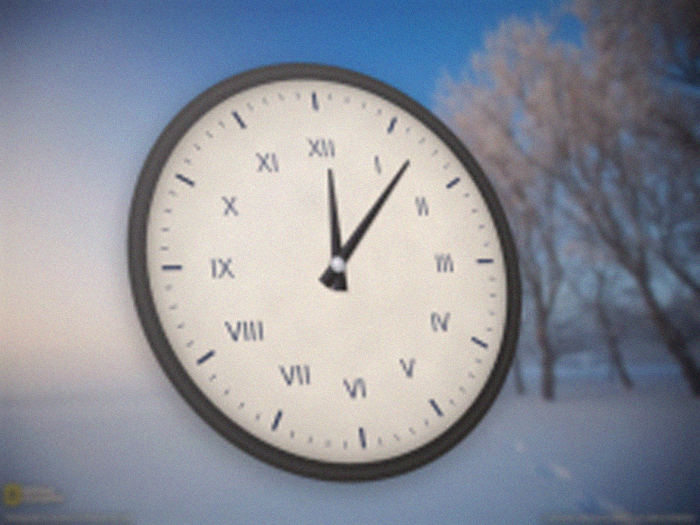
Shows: 12:07
